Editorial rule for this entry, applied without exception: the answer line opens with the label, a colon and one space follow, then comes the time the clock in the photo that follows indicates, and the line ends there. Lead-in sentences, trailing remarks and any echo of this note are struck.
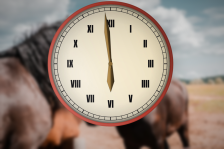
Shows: 5:59
